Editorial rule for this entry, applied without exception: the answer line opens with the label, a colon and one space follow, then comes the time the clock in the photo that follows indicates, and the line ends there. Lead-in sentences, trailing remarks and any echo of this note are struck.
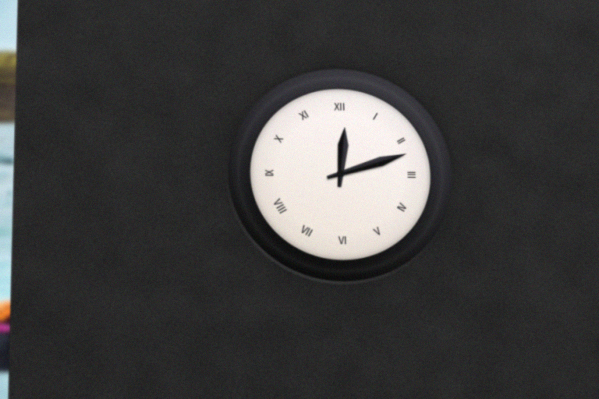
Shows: 12:12
